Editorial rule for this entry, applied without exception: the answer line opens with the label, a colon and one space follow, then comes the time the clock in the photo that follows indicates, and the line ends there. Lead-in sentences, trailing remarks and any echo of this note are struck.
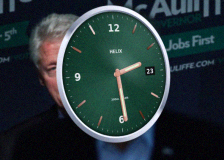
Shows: 2:29
